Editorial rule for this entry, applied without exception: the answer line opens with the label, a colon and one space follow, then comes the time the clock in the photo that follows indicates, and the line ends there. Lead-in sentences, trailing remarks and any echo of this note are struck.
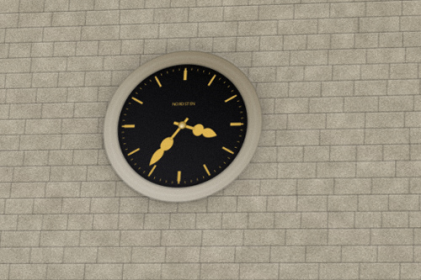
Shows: 3:36
